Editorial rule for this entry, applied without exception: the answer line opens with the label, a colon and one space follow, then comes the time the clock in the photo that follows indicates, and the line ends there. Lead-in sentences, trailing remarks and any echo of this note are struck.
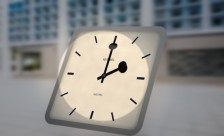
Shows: 2:00
